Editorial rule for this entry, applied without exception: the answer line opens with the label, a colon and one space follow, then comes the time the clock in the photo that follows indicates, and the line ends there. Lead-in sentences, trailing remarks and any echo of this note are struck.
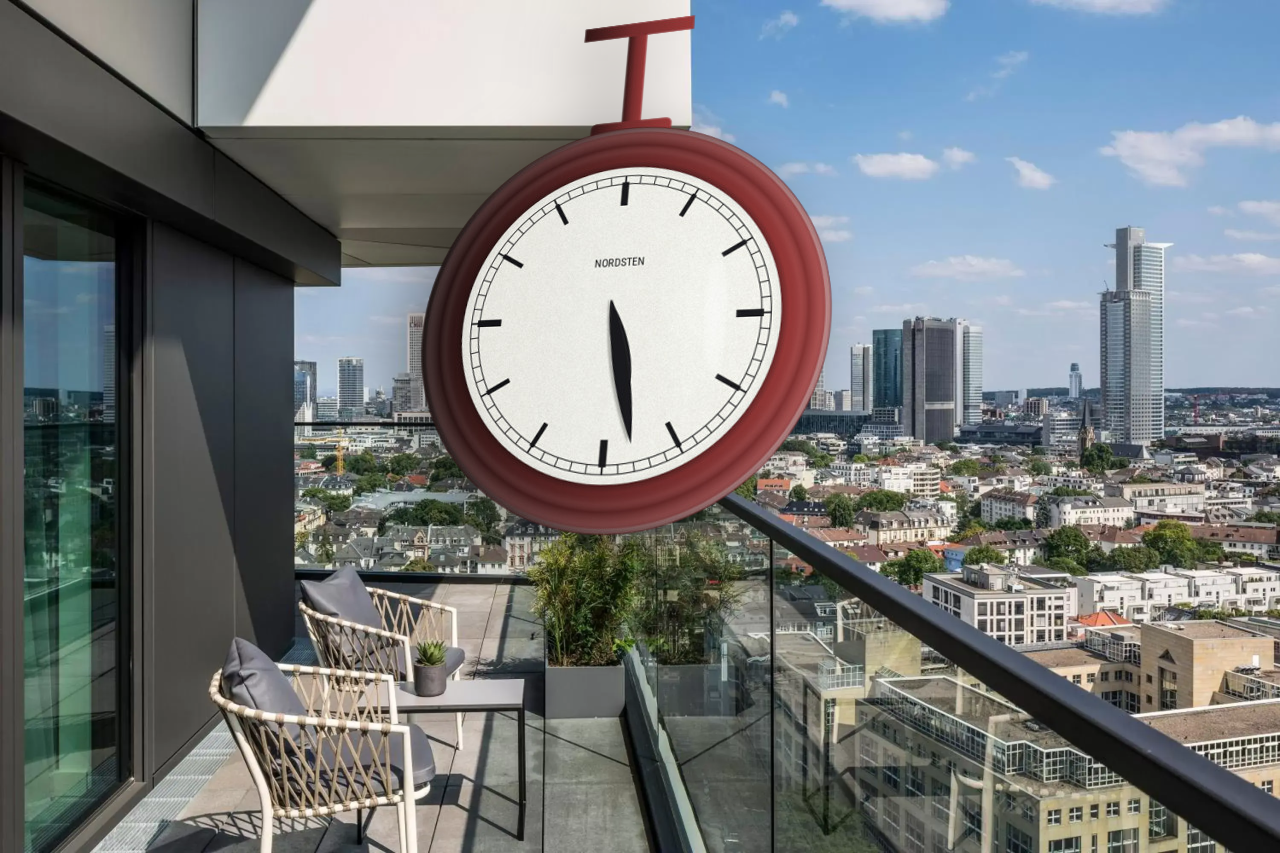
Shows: 5:28
